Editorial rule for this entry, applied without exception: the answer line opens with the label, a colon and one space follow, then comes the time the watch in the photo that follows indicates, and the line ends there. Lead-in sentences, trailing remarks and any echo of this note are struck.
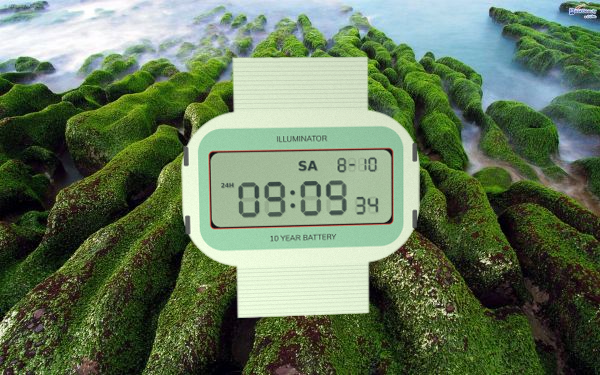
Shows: 9:09:34
